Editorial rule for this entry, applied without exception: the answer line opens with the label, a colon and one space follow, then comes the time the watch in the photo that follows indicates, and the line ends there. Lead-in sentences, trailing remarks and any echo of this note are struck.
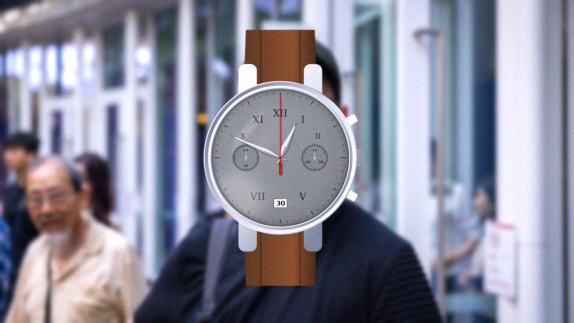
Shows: 12:49
